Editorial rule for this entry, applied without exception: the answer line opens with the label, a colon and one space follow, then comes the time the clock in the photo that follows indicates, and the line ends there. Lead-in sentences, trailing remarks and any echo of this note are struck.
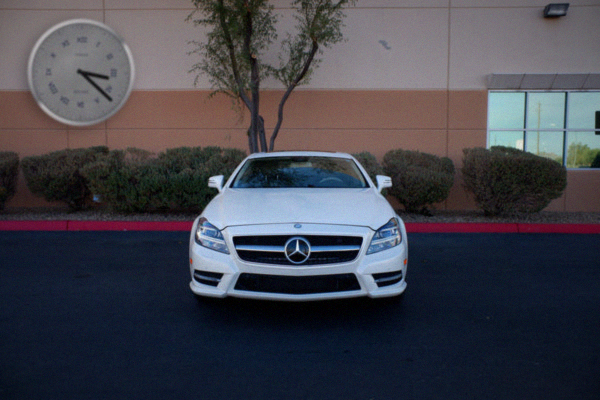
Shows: 3:22
